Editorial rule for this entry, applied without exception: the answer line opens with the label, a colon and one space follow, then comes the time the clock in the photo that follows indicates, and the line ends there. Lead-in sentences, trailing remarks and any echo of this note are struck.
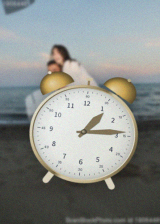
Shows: 1:14
